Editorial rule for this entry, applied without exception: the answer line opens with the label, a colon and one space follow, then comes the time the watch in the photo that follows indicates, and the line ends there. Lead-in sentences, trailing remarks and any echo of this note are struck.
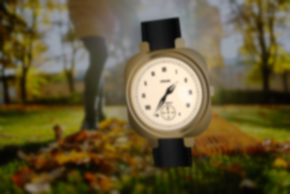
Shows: 1:36
